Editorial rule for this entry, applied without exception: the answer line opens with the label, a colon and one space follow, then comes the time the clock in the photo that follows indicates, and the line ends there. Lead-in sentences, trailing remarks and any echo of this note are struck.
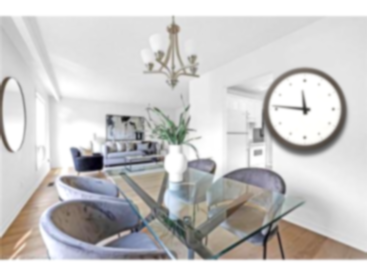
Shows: 11:46
